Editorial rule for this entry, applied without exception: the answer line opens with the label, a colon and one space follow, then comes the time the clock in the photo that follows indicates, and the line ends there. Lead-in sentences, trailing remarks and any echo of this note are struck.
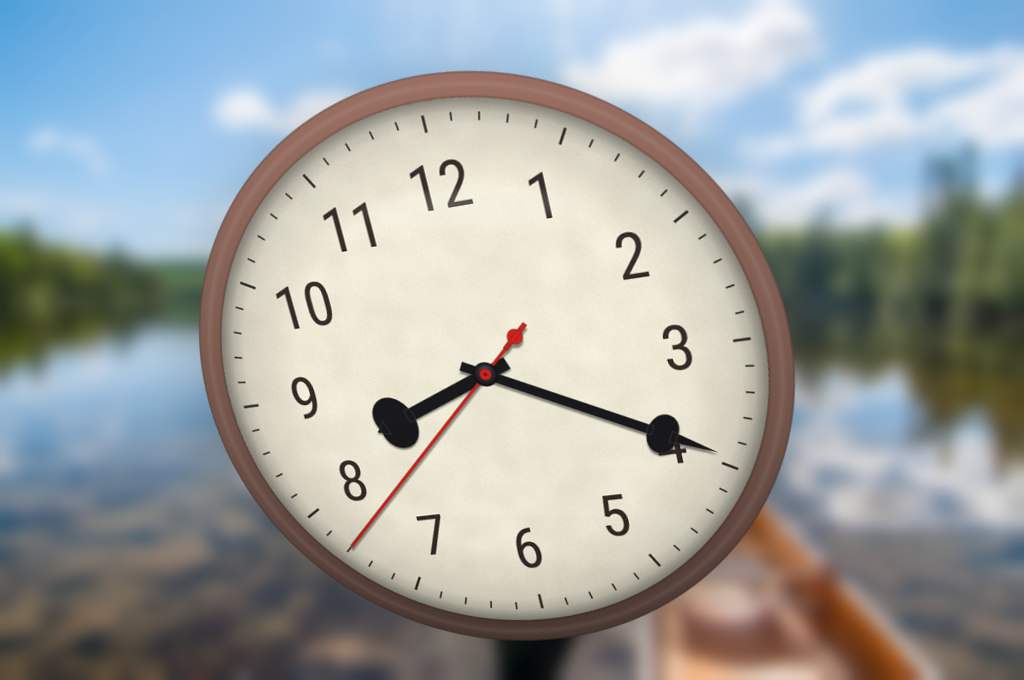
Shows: 8:19:38
